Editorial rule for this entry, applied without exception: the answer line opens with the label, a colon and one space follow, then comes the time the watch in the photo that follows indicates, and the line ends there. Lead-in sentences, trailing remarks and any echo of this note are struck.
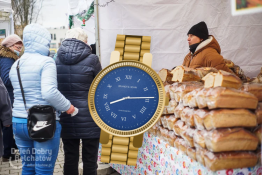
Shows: 8:14
